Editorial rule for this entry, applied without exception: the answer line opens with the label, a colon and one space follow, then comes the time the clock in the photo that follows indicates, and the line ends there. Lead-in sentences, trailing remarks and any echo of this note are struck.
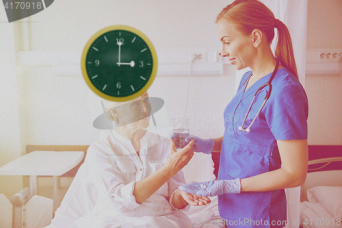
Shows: 3:00
